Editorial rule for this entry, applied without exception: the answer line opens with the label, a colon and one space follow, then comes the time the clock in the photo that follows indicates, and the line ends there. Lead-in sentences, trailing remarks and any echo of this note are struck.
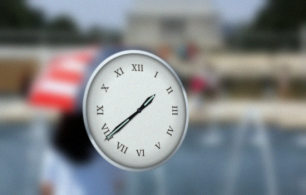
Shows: 1:39
